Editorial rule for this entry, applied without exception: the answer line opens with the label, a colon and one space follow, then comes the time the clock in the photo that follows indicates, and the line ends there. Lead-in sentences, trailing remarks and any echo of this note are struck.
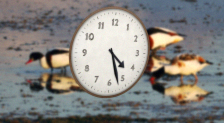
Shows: 4:27
